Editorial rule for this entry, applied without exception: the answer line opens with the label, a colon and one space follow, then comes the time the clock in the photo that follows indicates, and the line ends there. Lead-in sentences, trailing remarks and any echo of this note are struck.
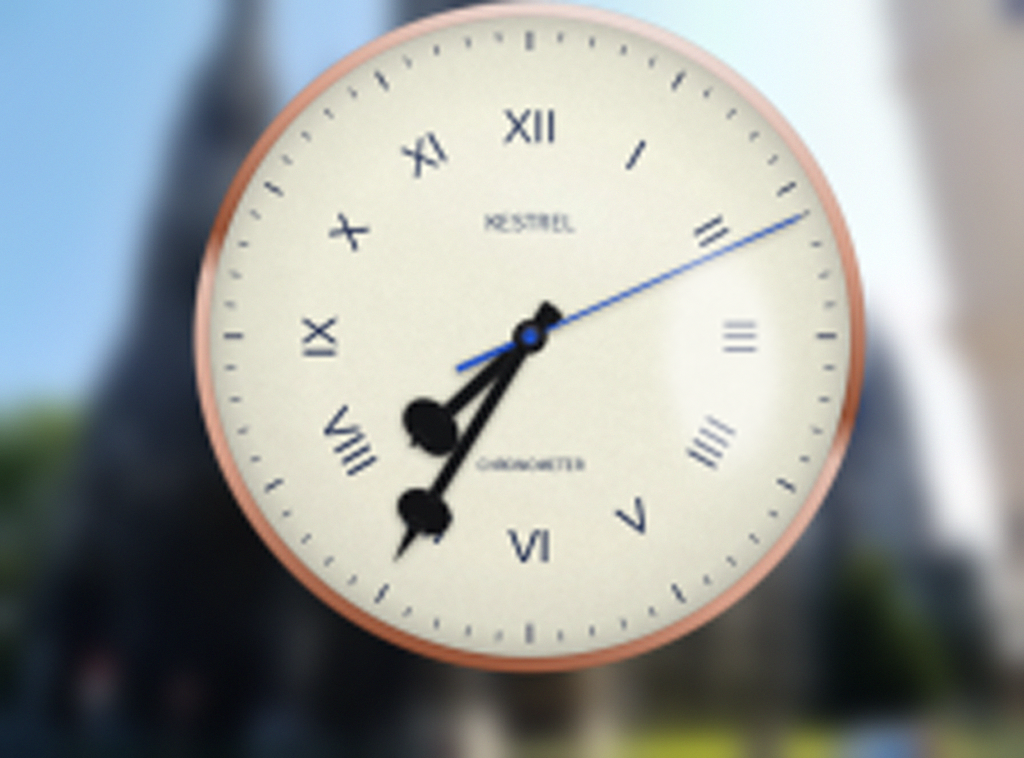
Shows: 7:35:11
